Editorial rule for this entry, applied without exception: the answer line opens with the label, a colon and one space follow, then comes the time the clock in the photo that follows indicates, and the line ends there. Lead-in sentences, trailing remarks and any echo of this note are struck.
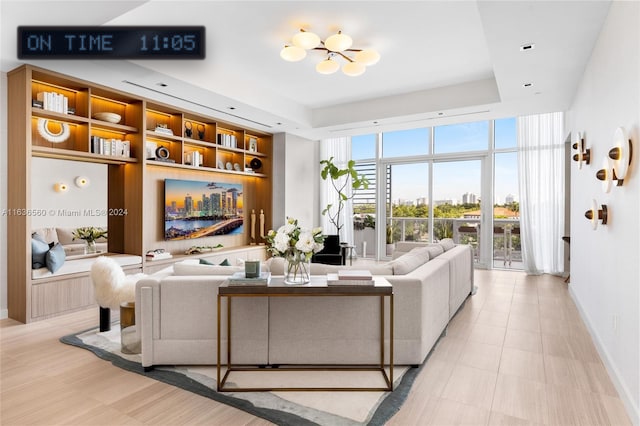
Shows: 11:05
